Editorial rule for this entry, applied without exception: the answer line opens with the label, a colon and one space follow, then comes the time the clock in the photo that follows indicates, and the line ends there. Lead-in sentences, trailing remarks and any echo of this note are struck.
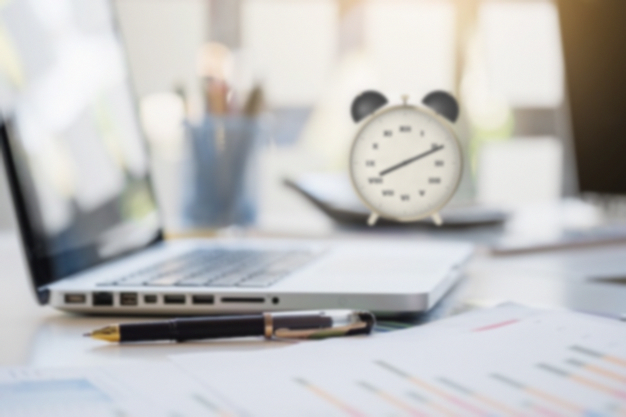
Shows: 8:11
